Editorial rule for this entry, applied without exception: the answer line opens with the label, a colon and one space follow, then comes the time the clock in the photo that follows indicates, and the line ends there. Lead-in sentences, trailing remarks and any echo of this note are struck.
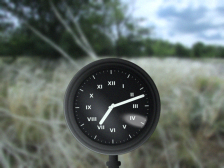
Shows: 7:12
